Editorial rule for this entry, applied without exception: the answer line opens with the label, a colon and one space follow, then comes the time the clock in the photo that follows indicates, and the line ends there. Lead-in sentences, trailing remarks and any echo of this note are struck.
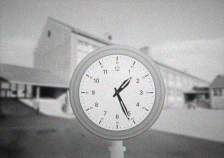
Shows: 1:26
